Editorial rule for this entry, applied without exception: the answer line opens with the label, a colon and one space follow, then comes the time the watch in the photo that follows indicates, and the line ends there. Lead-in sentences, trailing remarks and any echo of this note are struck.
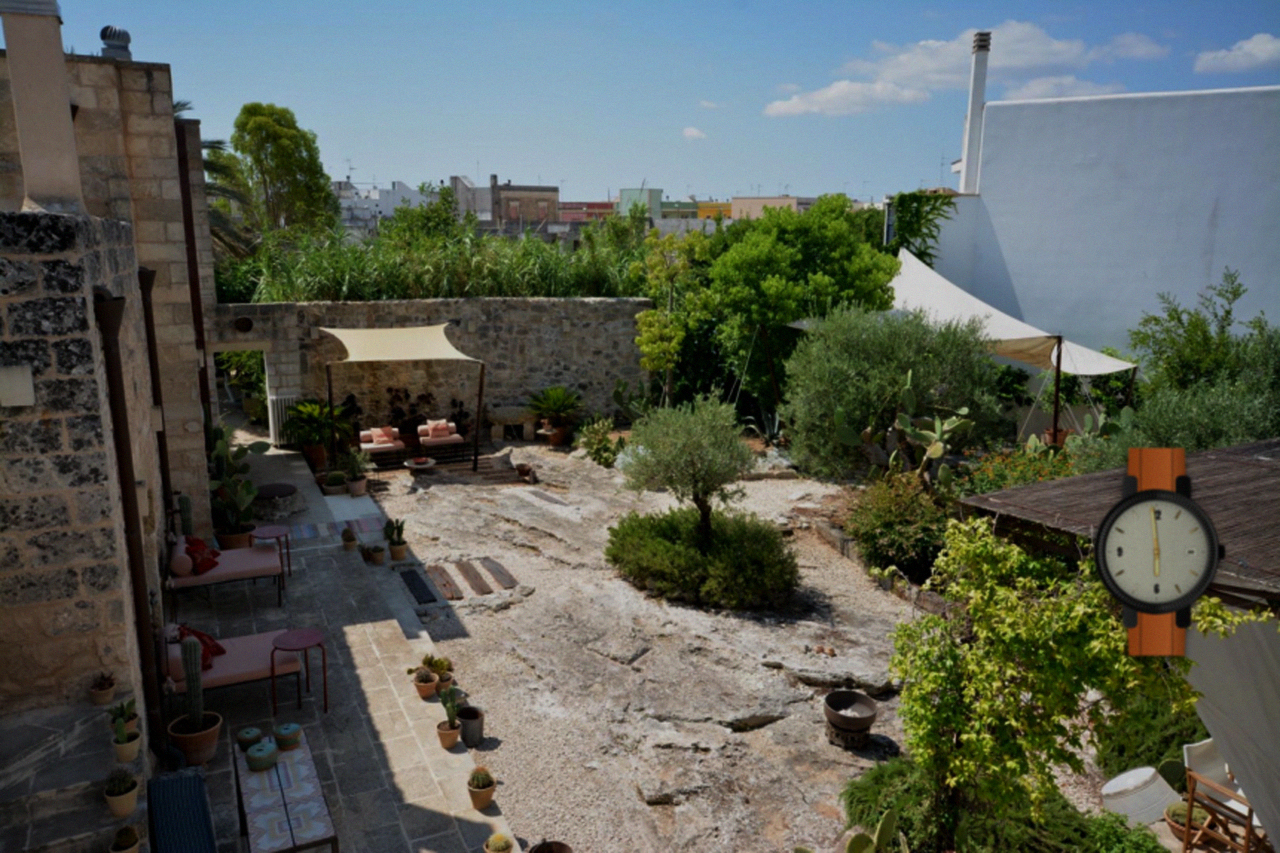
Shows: 5:59
